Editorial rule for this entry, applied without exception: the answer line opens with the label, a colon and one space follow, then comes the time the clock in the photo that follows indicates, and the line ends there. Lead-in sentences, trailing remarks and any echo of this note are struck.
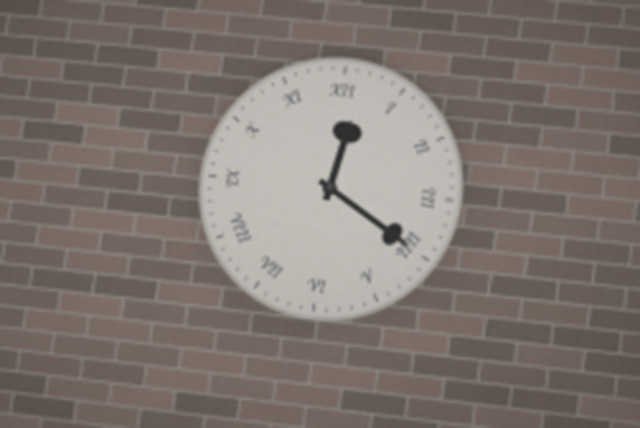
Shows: 12:20
